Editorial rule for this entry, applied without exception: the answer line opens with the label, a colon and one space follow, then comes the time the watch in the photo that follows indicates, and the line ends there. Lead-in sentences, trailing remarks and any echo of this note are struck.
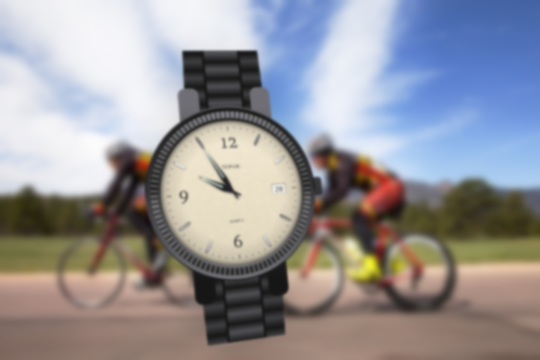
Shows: 9:55
